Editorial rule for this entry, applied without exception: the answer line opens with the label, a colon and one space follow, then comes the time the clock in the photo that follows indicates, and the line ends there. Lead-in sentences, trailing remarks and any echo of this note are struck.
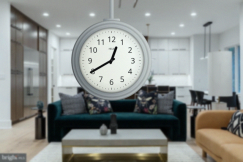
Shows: 12:40
